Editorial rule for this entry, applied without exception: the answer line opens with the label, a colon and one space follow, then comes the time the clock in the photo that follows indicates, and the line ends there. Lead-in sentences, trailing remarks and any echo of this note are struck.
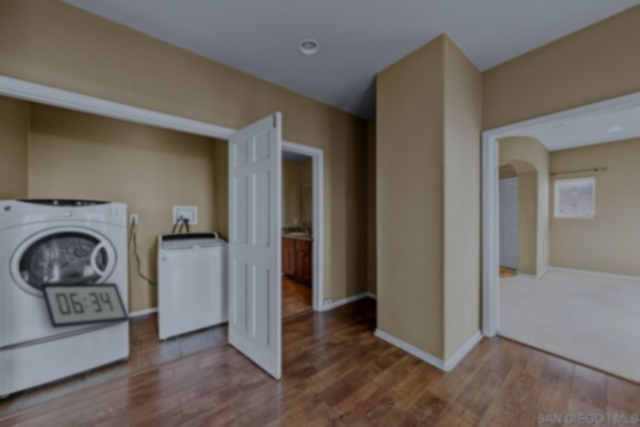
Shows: 6:34
